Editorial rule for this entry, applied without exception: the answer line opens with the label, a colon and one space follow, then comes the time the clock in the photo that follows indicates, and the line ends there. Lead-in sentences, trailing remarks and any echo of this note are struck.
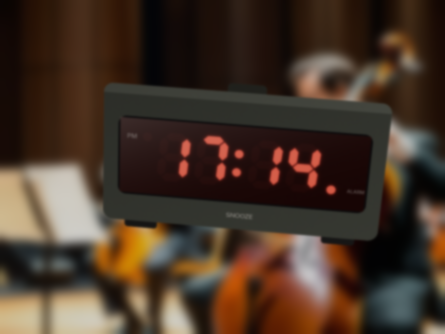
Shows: 17:14
